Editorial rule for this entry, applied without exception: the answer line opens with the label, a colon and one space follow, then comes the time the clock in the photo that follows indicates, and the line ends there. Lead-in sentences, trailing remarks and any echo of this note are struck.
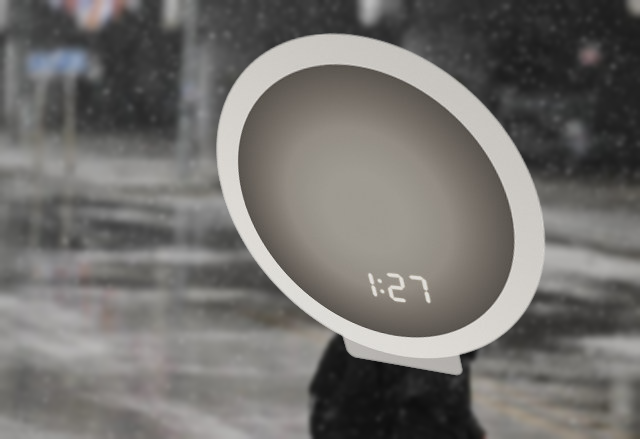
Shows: 1:27
